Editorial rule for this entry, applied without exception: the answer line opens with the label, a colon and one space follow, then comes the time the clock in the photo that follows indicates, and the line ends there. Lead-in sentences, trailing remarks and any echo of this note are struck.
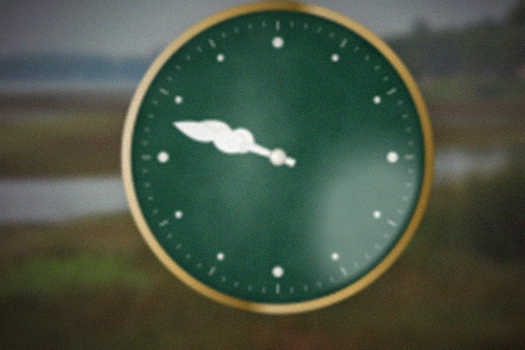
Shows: 9:48
